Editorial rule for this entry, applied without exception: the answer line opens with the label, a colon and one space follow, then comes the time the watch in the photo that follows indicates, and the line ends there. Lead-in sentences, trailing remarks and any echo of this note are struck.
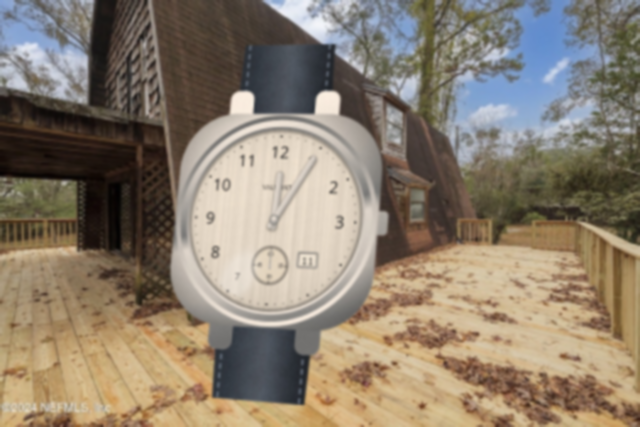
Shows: 12:05
